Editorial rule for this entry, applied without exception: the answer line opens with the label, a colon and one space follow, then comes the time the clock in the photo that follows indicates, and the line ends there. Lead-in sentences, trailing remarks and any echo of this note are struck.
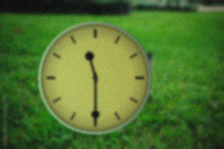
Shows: 11:30
